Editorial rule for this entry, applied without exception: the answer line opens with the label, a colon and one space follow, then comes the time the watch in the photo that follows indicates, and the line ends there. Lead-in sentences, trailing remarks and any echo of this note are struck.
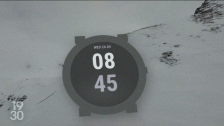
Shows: 8:45
